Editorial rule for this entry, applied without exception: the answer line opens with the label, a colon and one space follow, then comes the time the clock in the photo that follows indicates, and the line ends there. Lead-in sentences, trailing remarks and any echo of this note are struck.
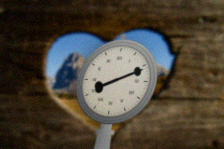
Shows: 8:11
